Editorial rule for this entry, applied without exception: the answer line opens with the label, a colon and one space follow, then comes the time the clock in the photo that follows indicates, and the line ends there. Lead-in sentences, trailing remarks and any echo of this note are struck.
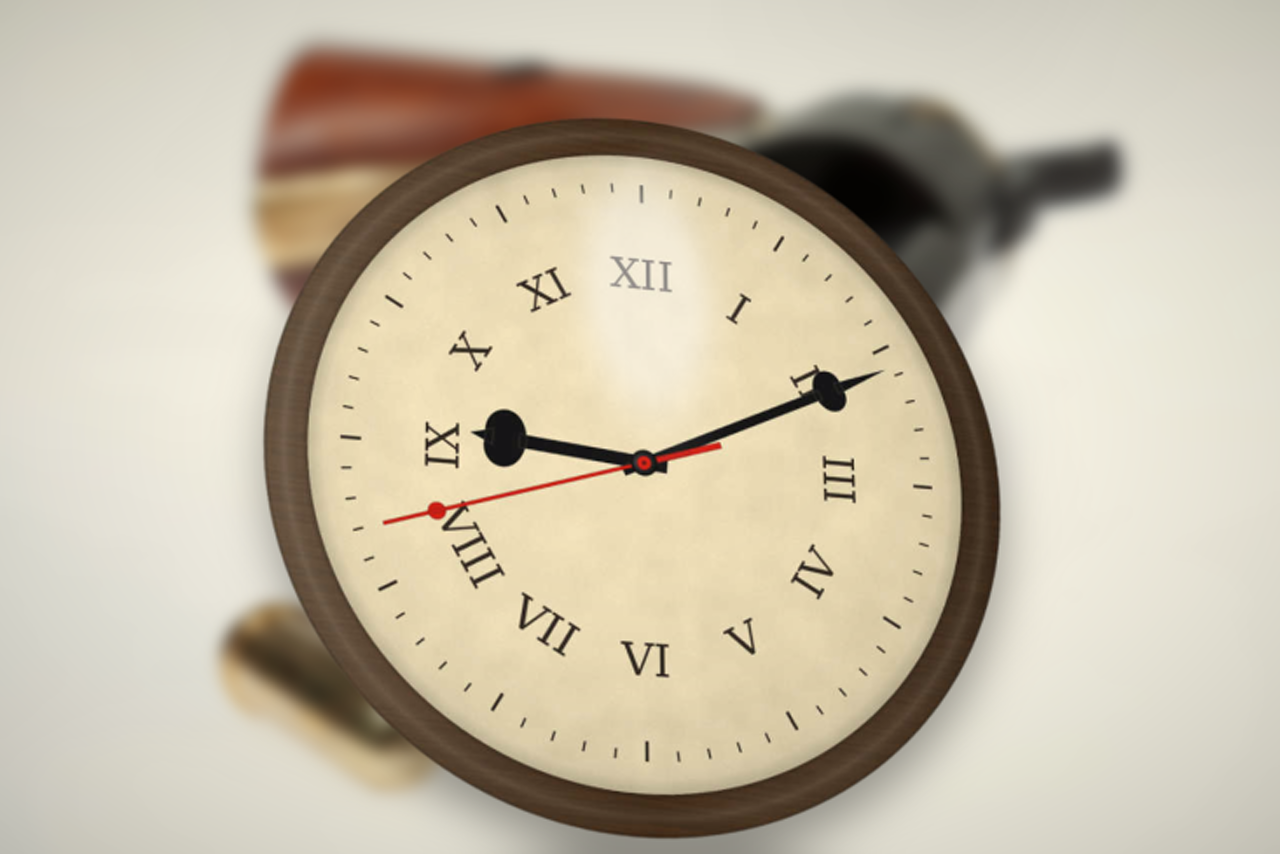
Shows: 9:10:42
